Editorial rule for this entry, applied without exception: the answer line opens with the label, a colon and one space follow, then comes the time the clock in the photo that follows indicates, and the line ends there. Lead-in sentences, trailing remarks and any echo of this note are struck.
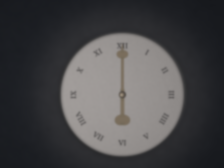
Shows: 6:00
